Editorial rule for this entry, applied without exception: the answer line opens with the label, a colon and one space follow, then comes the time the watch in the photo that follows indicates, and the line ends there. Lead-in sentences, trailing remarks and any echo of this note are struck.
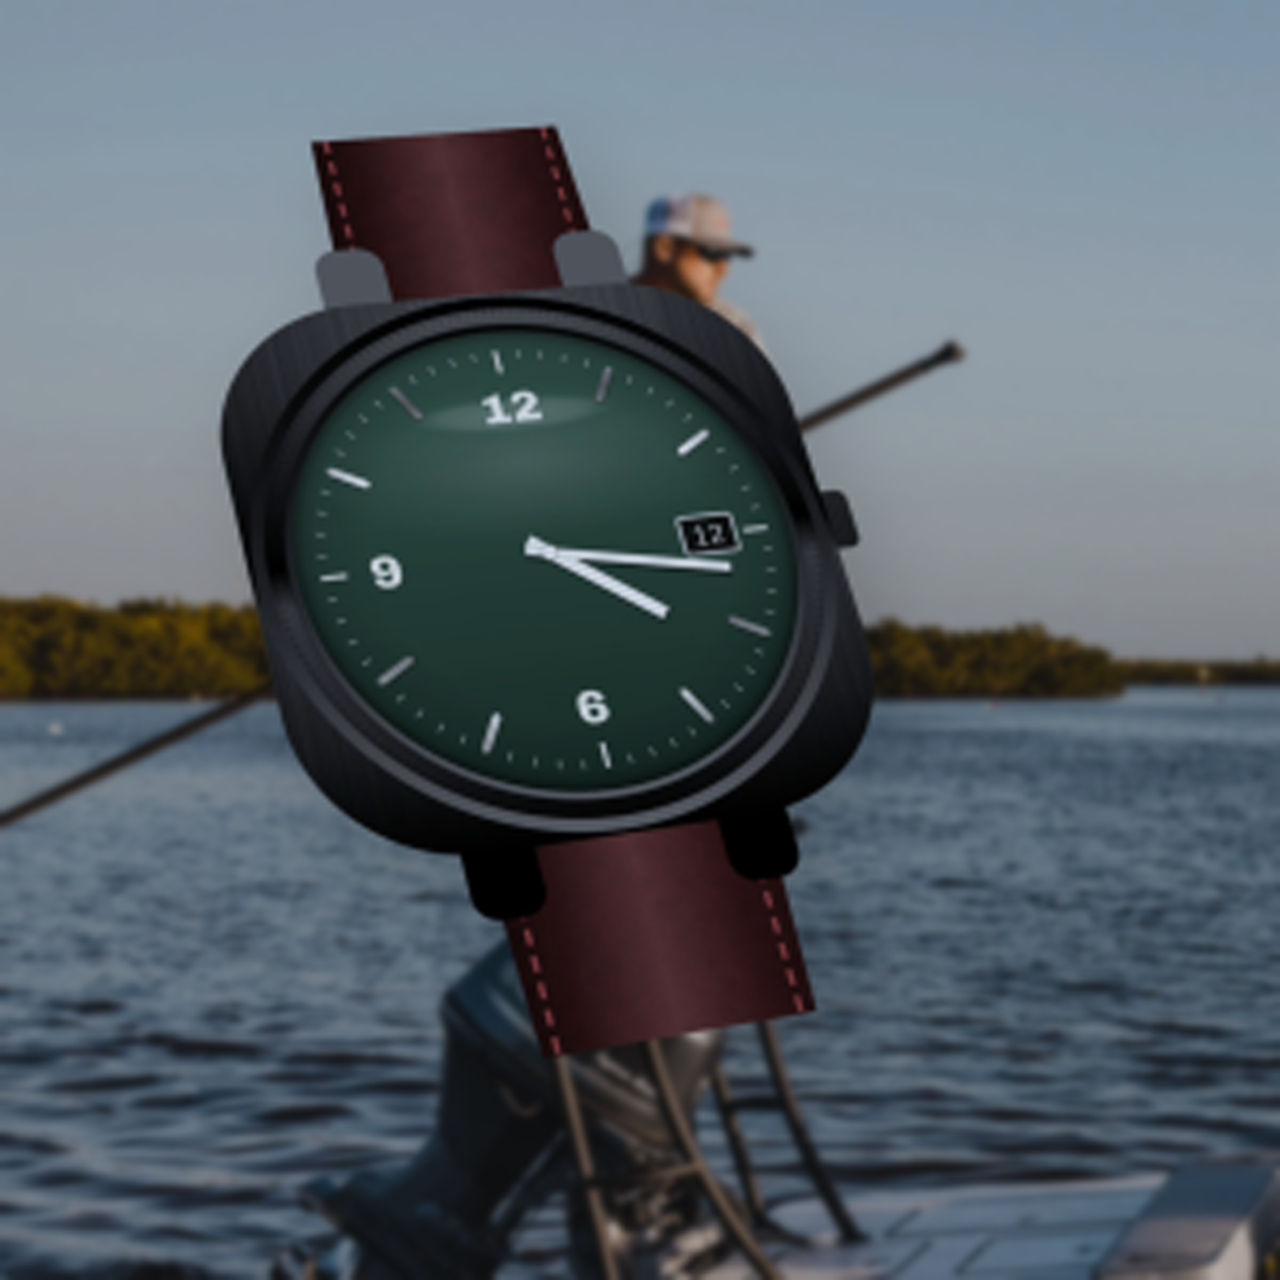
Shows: 4:17
